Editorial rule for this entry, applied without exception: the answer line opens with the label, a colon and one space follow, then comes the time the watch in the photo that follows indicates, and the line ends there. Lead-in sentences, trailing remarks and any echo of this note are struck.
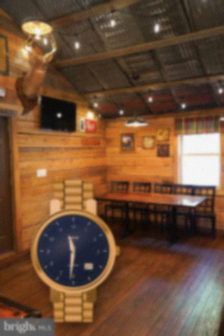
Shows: 11:31
